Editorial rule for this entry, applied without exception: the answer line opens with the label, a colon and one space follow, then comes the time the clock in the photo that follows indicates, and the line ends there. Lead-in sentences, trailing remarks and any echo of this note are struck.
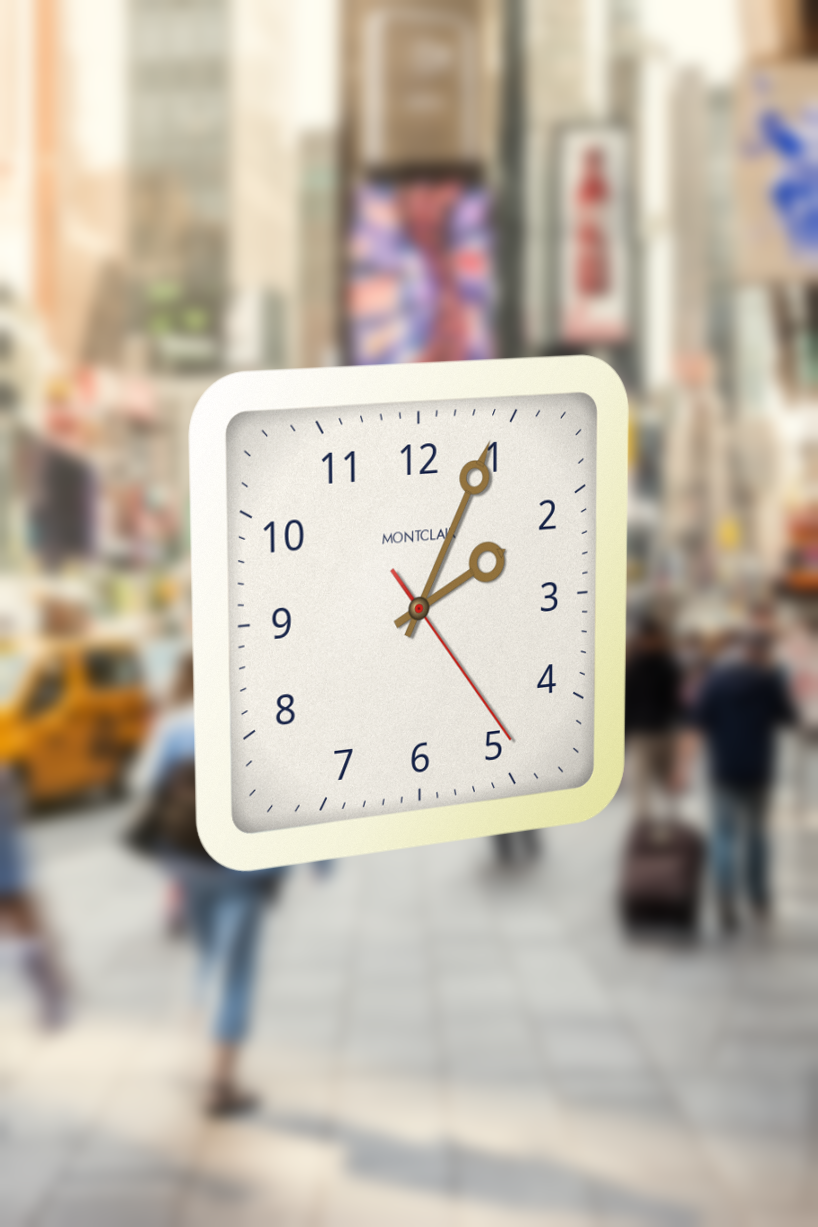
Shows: 2:04:24
